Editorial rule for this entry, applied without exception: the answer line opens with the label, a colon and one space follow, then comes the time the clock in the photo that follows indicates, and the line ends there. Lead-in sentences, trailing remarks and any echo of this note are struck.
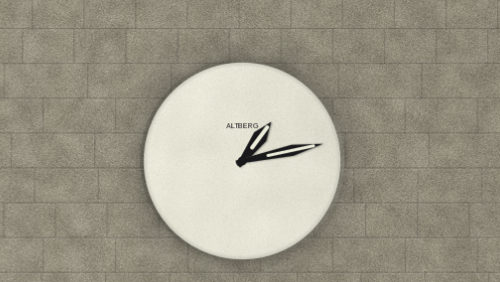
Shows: 1:13
